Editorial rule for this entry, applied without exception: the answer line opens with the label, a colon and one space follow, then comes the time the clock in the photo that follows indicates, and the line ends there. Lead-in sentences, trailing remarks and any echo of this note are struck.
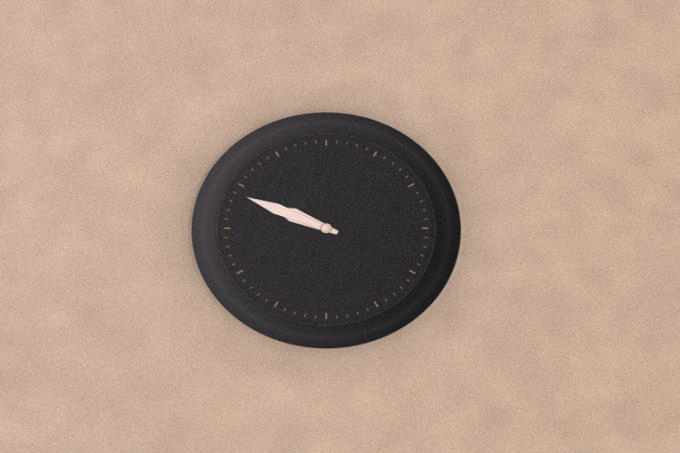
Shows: 9:49
